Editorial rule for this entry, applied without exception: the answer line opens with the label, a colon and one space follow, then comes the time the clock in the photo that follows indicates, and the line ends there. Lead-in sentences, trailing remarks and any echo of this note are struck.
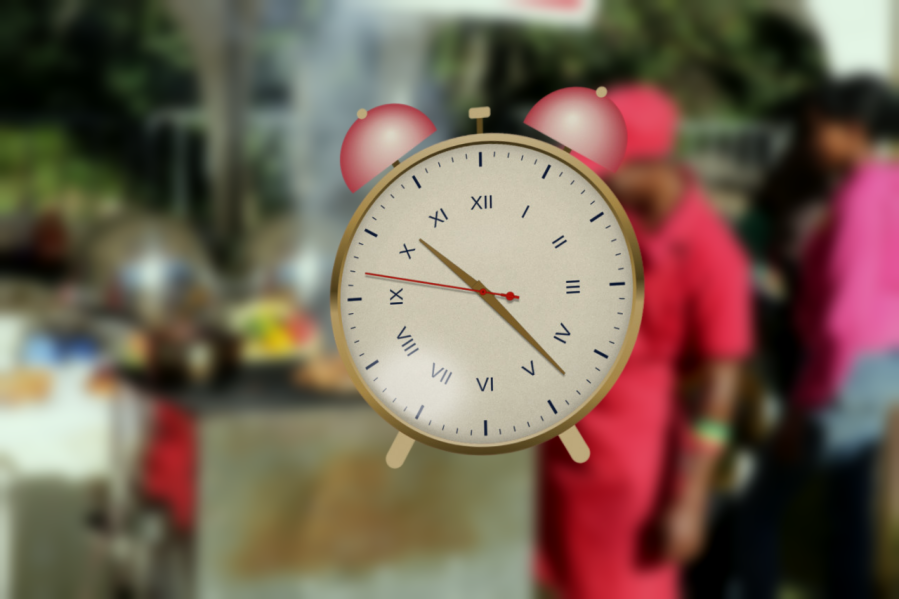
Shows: 10:22:47
